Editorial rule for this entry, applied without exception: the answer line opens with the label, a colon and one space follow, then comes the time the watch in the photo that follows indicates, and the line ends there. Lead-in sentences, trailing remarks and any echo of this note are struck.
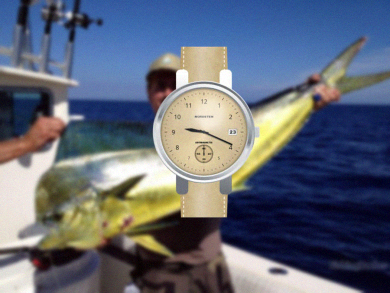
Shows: 9:19
